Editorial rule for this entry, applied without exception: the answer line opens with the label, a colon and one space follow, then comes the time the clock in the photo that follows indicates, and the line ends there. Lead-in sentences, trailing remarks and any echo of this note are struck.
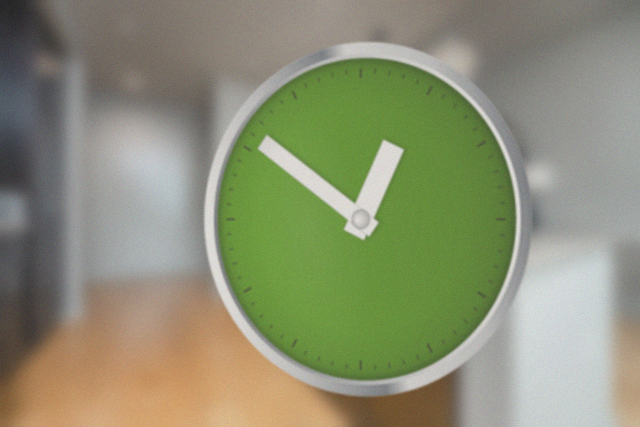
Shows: 12:51
